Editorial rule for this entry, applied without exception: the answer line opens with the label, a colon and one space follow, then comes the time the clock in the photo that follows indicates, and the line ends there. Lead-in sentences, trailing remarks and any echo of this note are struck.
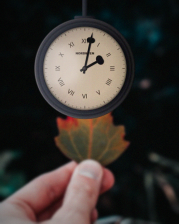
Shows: 2:02
